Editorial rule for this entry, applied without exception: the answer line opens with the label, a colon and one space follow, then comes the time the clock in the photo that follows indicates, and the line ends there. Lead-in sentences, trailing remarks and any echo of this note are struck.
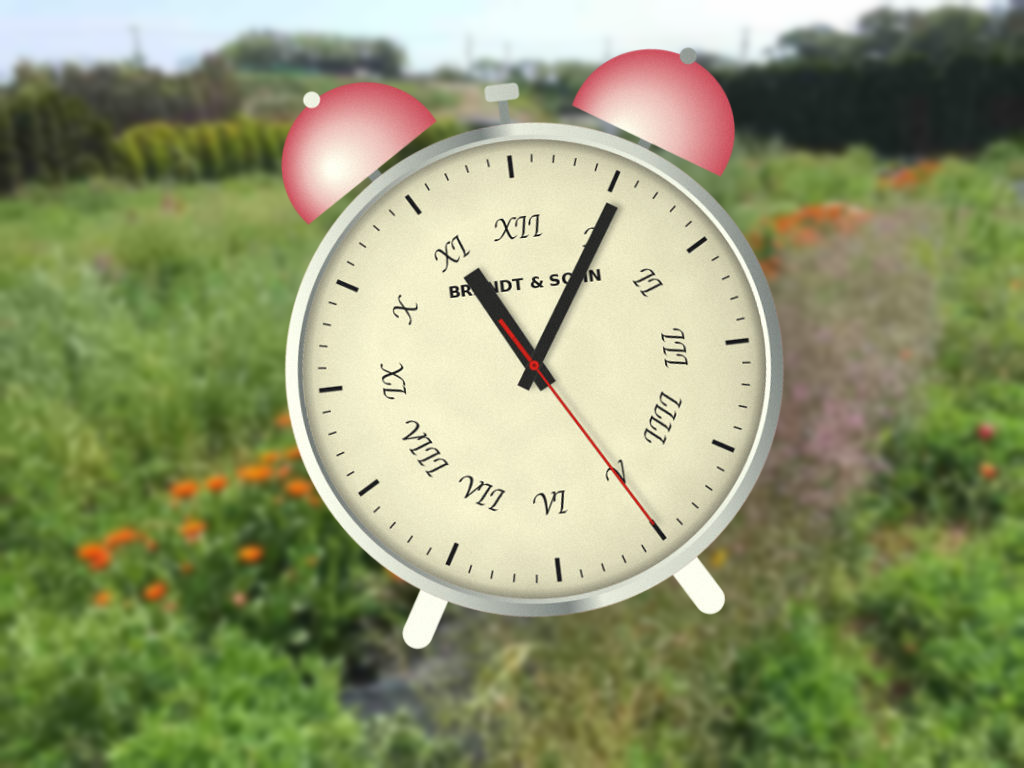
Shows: 11:05:25
